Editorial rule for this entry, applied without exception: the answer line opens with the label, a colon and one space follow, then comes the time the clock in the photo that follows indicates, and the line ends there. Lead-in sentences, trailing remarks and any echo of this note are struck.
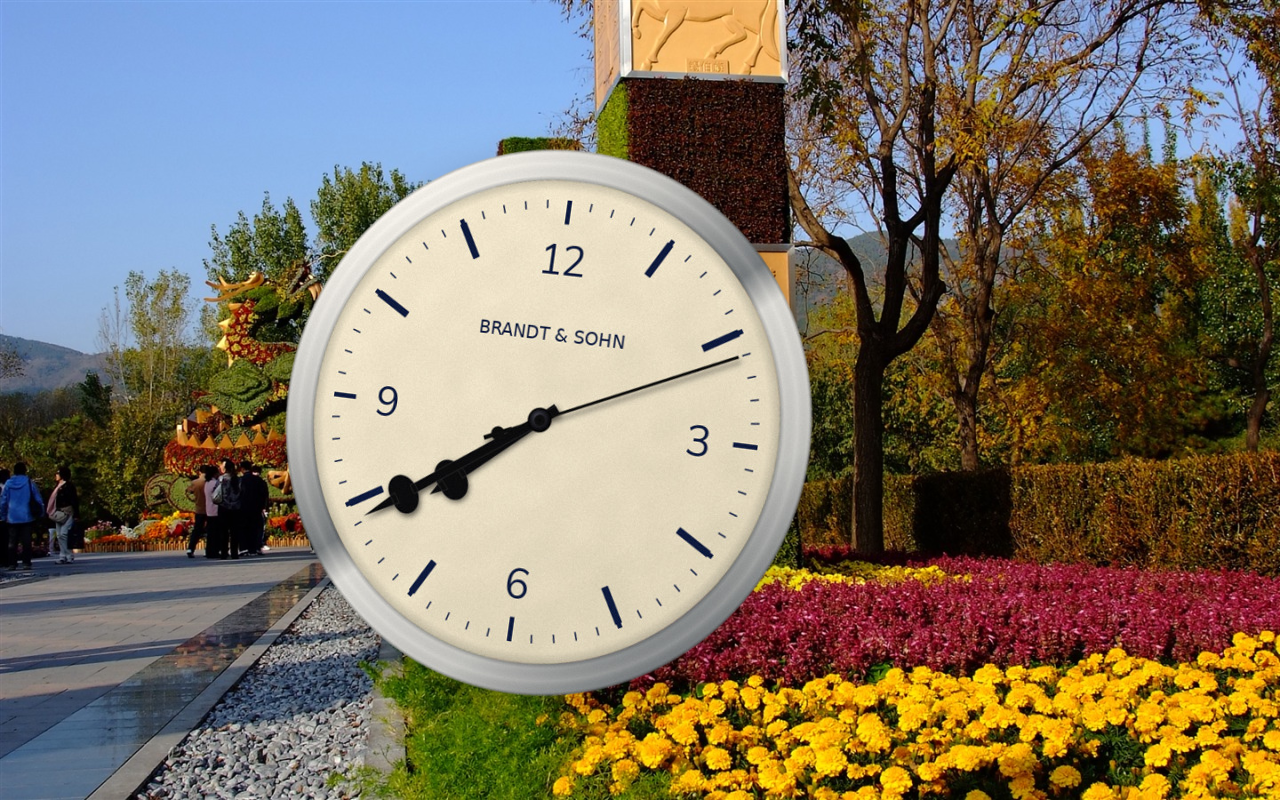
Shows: 7:39:11
